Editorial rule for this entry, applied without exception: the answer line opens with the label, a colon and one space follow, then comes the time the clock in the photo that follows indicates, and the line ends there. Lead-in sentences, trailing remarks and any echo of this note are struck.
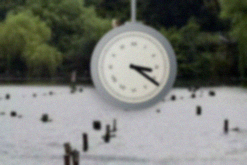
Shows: 3:21
